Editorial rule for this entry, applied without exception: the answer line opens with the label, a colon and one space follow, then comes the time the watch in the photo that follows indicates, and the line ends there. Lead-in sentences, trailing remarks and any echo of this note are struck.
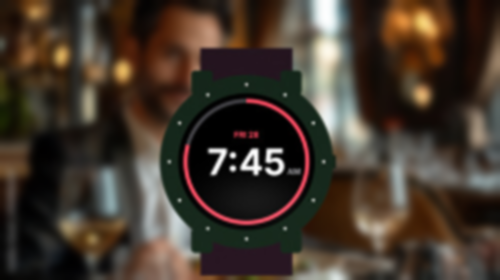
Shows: 7:45
